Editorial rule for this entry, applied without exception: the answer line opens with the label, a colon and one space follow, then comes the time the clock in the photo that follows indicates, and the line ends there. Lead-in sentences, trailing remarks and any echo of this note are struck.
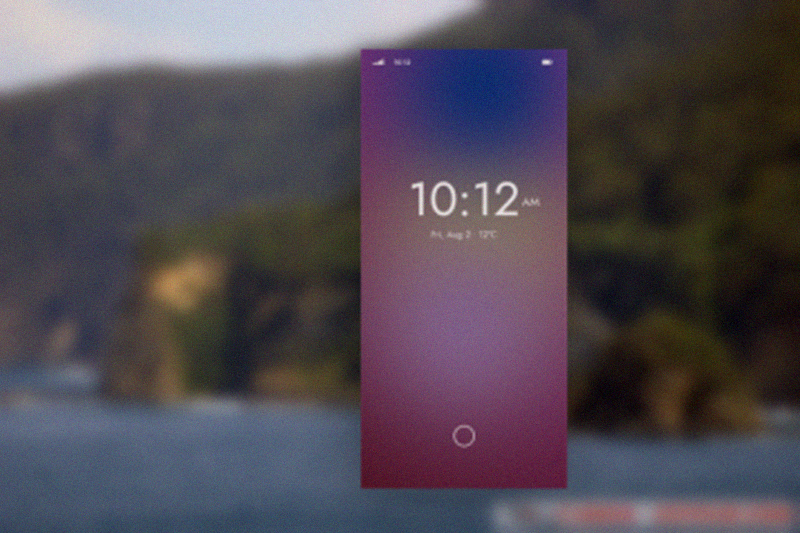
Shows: 10:12
